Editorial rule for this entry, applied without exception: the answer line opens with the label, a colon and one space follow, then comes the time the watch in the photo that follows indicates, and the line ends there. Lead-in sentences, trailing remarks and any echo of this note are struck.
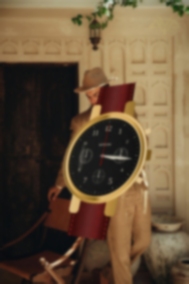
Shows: 3:16
